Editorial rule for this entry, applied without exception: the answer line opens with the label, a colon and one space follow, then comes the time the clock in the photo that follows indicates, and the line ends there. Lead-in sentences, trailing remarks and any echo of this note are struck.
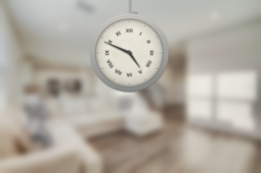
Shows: 4:49
